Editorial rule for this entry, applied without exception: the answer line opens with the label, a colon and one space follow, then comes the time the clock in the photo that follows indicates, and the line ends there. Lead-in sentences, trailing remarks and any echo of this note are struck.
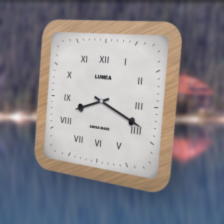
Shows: 8:19
